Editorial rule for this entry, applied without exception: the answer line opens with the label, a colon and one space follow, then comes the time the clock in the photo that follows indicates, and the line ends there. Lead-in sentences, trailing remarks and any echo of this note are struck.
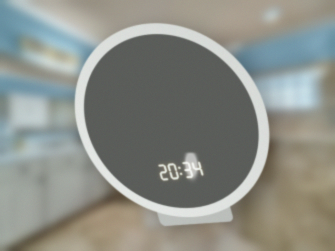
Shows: 20:34
